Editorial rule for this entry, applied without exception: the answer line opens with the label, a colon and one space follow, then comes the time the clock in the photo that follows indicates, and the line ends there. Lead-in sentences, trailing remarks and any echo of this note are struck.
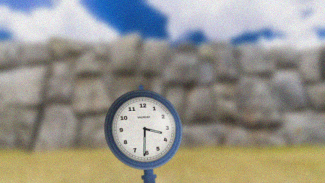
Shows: 3:31
